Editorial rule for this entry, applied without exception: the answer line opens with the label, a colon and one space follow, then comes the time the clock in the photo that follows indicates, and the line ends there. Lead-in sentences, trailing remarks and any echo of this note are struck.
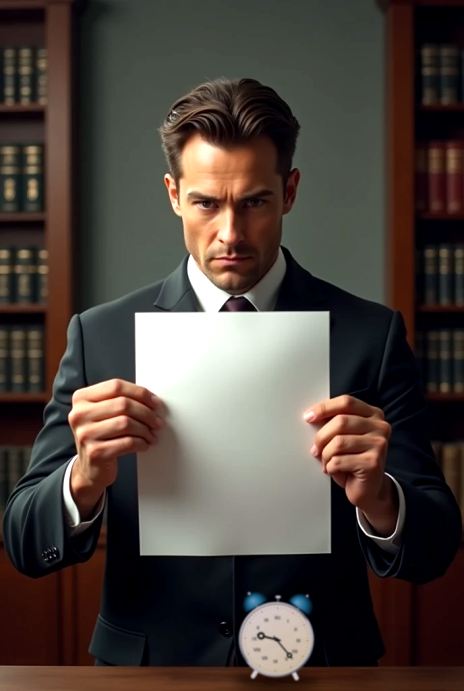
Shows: 9:23
